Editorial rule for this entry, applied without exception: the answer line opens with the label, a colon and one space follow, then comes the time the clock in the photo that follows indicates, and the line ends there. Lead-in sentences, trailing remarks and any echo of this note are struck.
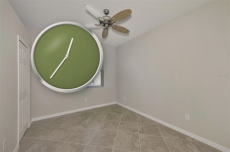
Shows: 12:36
